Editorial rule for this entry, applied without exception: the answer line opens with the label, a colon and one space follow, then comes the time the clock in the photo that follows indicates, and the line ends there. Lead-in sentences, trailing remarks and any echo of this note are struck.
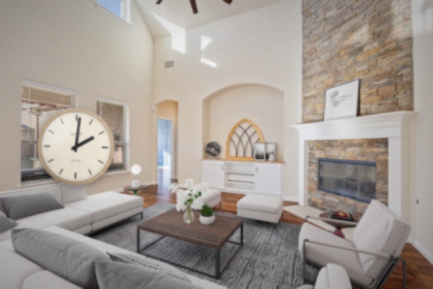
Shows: 2:01
